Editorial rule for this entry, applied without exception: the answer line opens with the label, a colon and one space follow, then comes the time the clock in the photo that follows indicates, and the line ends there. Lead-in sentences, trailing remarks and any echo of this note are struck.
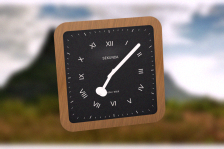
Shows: 7:08
